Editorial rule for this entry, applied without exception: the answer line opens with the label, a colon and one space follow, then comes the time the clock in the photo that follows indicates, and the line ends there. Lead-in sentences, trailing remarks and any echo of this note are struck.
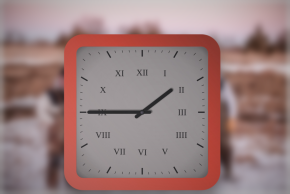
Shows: 1:45
